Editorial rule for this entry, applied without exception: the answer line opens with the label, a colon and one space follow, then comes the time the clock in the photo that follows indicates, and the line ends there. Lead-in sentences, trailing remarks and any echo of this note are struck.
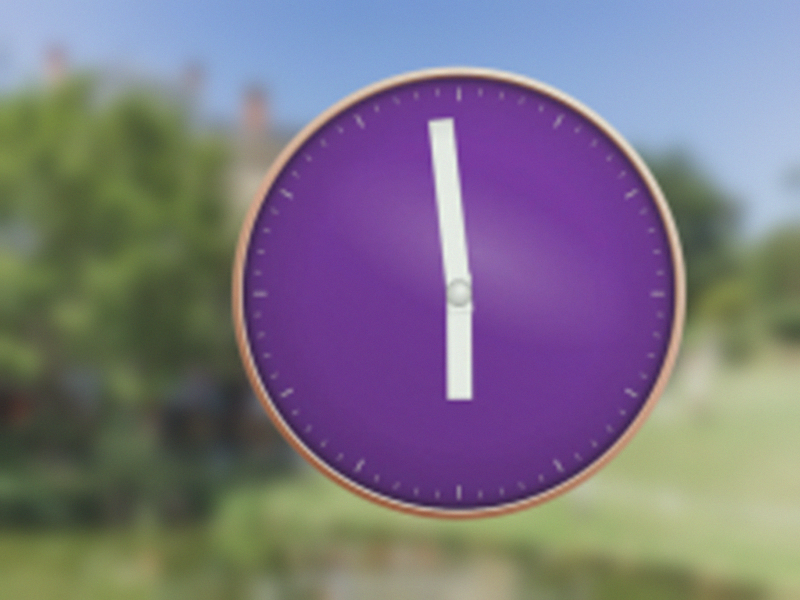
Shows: 5:59
